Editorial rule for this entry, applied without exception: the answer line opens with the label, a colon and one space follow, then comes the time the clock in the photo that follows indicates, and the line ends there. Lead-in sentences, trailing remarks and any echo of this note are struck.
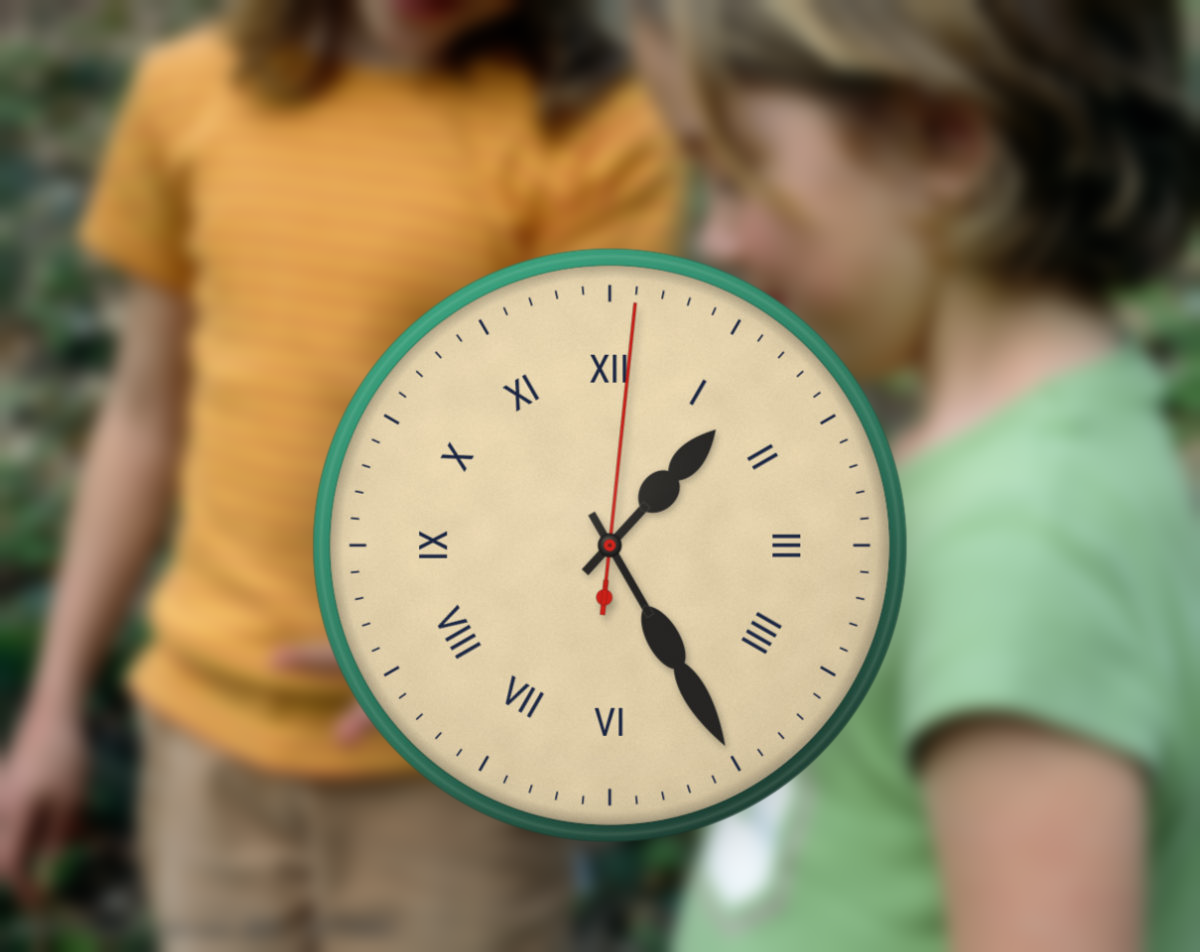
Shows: 1:25:01
